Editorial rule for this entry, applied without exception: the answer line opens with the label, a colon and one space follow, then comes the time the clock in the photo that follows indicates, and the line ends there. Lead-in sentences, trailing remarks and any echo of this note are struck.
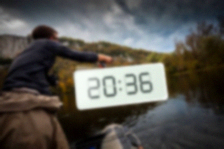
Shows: 20:36
